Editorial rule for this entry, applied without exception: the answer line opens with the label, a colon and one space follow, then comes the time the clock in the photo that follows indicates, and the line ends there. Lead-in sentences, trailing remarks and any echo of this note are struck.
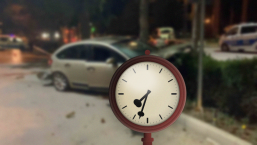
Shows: 7:33
